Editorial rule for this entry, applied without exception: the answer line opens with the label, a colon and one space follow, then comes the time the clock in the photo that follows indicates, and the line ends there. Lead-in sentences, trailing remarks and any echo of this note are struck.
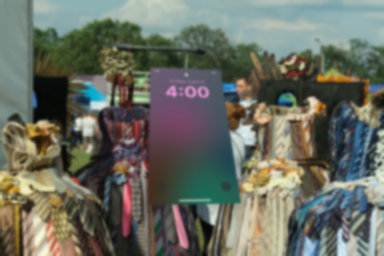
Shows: 4:00
